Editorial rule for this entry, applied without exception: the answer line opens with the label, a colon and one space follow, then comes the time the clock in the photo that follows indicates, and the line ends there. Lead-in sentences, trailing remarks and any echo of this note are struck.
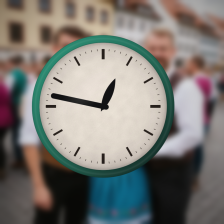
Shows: 12:47
